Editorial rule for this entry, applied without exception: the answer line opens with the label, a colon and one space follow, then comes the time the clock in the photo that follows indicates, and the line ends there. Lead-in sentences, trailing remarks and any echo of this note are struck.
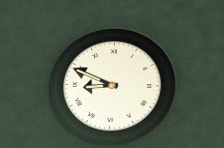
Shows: 8:49
